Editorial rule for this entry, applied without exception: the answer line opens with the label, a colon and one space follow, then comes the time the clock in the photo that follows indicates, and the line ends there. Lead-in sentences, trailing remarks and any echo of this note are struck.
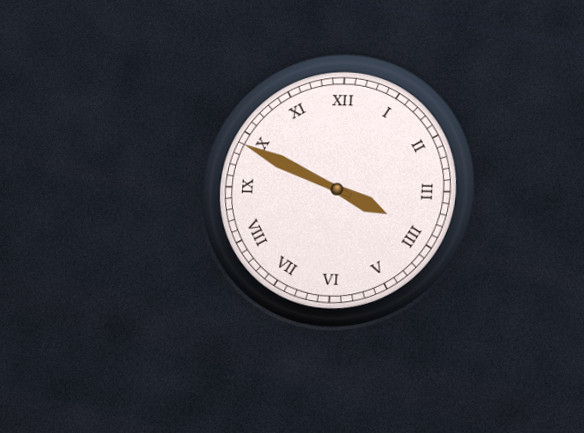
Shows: 3:49
